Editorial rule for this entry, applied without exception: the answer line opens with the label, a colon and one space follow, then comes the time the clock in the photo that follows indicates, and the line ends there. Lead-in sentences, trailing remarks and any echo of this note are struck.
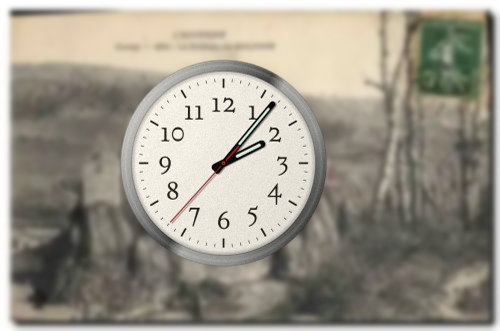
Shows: 2:06:37
